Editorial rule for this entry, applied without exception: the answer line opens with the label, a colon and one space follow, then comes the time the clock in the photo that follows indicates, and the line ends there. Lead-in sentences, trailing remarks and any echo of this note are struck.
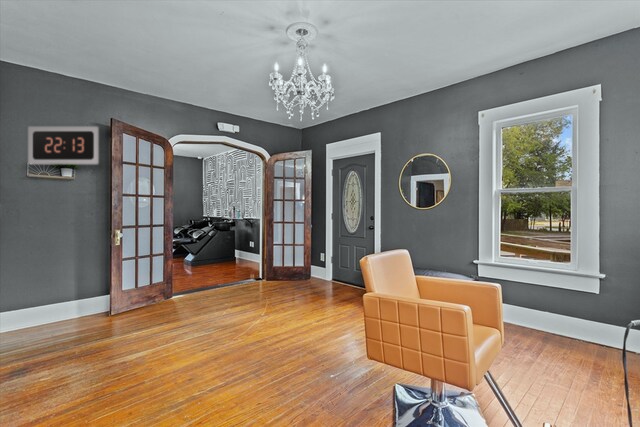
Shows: 22:13
